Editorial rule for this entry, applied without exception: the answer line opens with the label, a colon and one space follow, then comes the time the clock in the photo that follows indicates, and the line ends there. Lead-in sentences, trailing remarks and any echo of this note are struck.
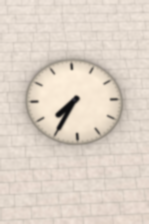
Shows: 7:35
